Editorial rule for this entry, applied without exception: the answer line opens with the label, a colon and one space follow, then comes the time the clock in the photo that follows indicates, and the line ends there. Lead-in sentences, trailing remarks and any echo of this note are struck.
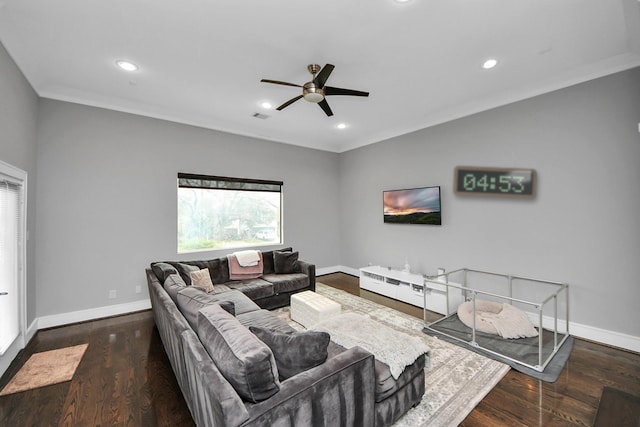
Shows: 4:53
